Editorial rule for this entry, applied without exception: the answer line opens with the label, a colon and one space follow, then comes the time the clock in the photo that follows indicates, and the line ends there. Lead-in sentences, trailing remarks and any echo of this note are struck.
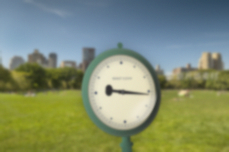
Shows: 9:16
